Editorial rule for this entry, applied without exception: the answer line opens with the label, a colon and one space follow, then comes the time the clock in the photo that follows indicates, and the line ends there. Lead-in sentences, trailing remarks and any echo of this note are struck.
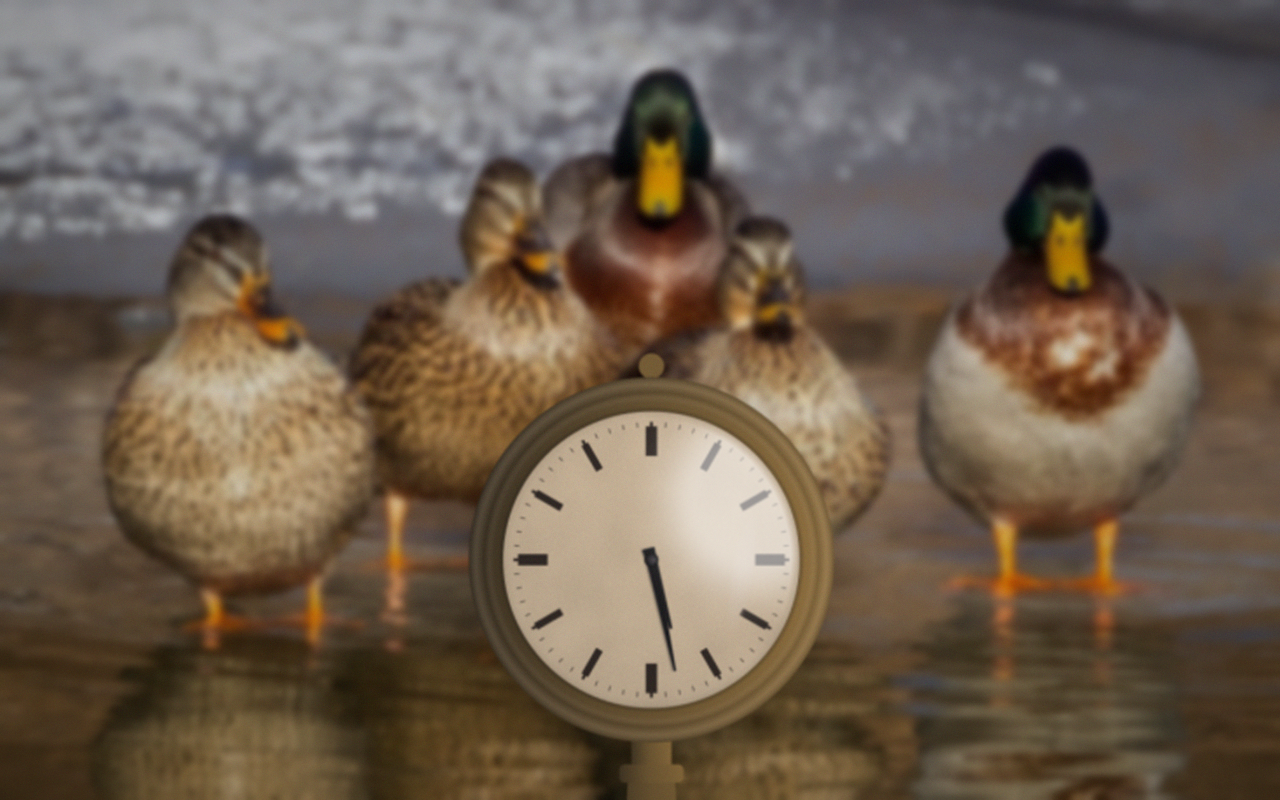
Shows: 5:28
